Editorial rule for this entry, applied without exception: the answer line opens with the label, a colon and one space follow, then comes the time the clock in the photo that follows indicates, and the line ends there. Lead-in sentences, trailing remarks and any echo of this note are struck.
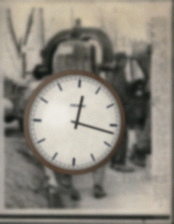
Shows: 12:17
